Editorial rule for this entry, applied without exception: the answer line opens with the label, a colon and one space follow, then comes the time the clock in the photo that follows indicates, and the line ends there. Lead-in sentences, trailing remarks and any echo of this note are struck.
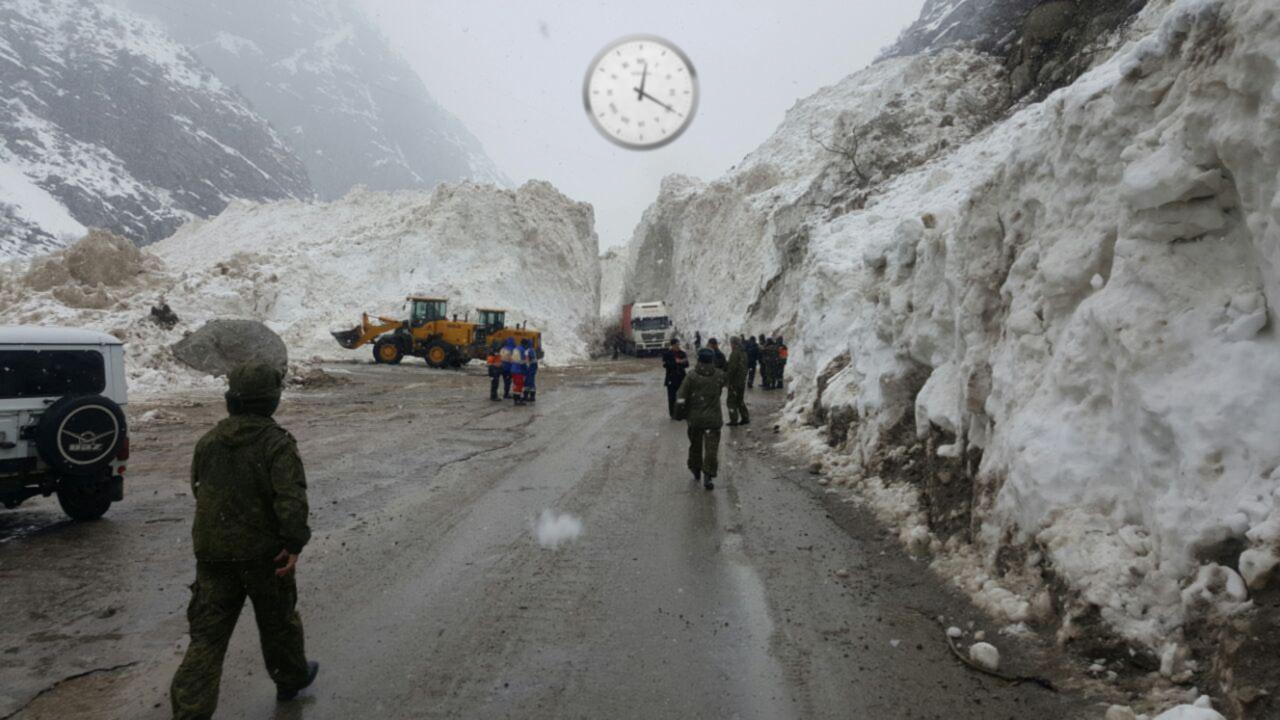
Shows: 12:20
